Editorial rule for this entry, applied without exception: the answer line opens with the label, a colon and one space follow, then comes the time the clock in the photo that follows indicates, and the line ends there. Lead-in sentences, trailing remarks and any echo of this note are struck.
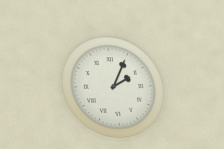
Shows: 2:05
